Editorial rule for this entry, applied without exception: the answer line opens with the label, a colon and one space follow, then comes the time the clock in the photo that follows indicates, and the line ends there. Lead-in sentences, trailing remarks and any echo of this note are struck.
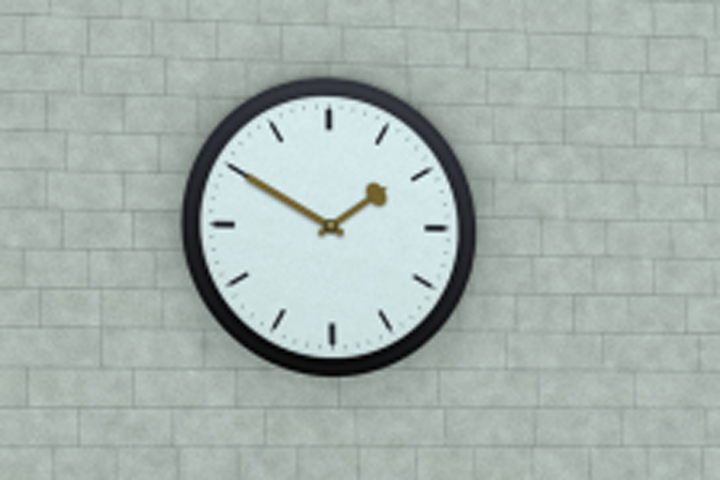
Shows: 1:50
